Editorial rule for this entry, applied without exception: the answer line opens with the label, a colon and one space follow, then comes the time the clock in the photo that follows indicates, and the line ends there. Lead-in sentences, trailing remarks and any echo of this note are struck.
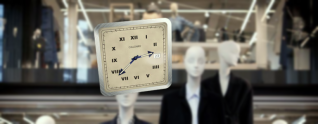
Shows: 2:38
